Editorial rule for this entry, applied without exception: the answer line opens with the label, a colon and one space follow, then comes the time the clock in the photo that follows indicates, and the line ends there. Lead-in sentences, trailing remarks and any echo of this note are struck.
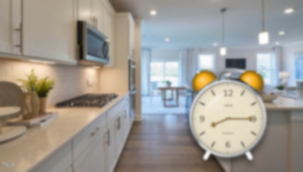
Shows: 8:15
